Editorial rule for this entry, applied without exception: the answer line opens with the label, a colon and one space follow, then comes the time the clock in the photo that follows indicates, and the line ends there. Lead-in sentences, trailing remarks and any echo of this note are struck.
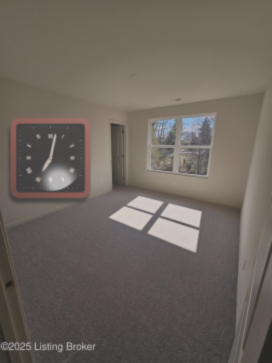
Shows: 7:02
